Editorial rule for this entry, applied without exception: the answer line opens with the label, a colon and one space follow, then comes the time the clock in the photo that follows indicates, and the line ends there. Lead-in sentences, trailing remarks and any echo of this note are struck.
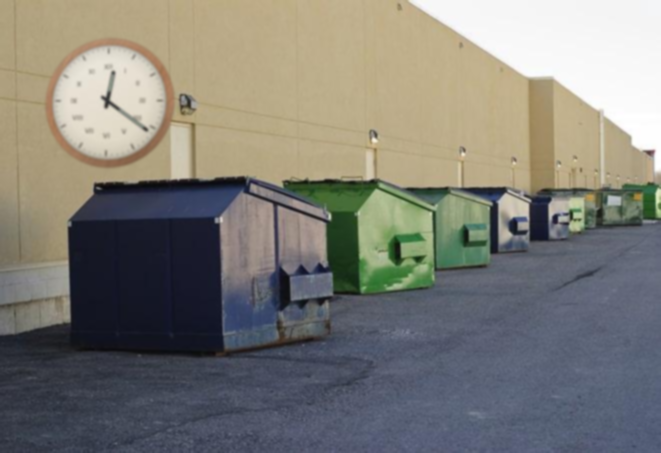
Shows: 12:21
